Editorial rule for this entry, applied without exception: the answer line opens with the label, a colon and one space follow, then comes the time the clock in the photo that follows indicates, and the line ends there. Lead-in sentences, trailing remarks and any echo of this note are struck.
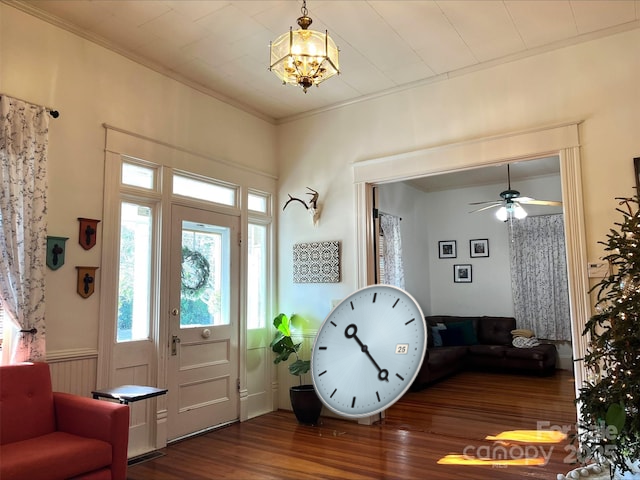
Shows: 10:22
